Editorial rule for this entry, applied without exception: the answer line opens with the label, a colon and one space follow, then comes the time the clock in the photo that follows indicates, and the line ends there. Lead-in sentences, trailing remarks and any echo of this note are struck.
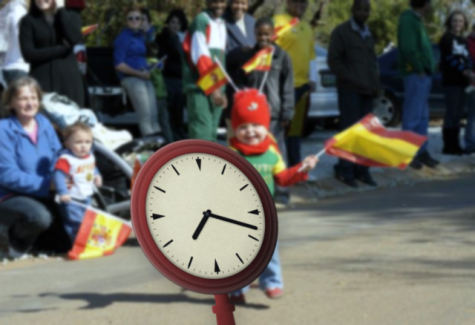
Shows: 7:18
